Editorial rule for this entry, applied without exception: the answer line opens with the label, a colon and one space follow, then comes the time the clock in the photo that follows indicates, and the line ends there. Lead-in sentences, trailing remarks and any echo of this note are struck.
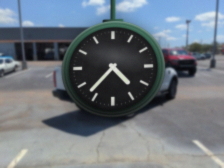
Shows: 4:37
